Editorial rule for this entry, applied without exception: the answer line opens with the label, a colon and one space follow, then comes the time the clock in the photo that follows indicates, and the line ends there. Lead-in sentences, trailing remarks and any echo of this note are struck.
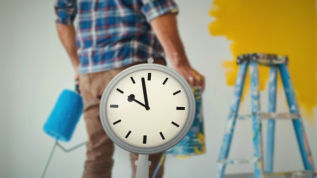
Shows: 9:58
